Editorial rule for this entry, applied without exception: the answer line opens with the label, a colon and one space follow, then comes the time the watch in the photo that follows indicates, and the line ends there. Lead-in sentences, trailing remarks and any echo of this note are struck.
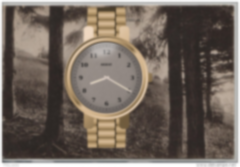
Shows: 8:20
